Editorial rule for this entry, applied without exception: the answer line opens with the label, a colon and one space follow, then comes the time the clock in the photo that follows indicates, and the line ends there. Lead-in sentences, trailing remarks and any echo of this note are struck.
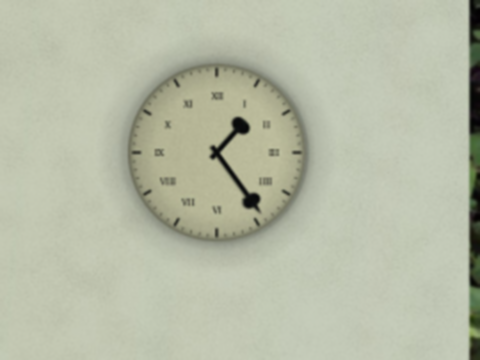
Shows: 1:24
